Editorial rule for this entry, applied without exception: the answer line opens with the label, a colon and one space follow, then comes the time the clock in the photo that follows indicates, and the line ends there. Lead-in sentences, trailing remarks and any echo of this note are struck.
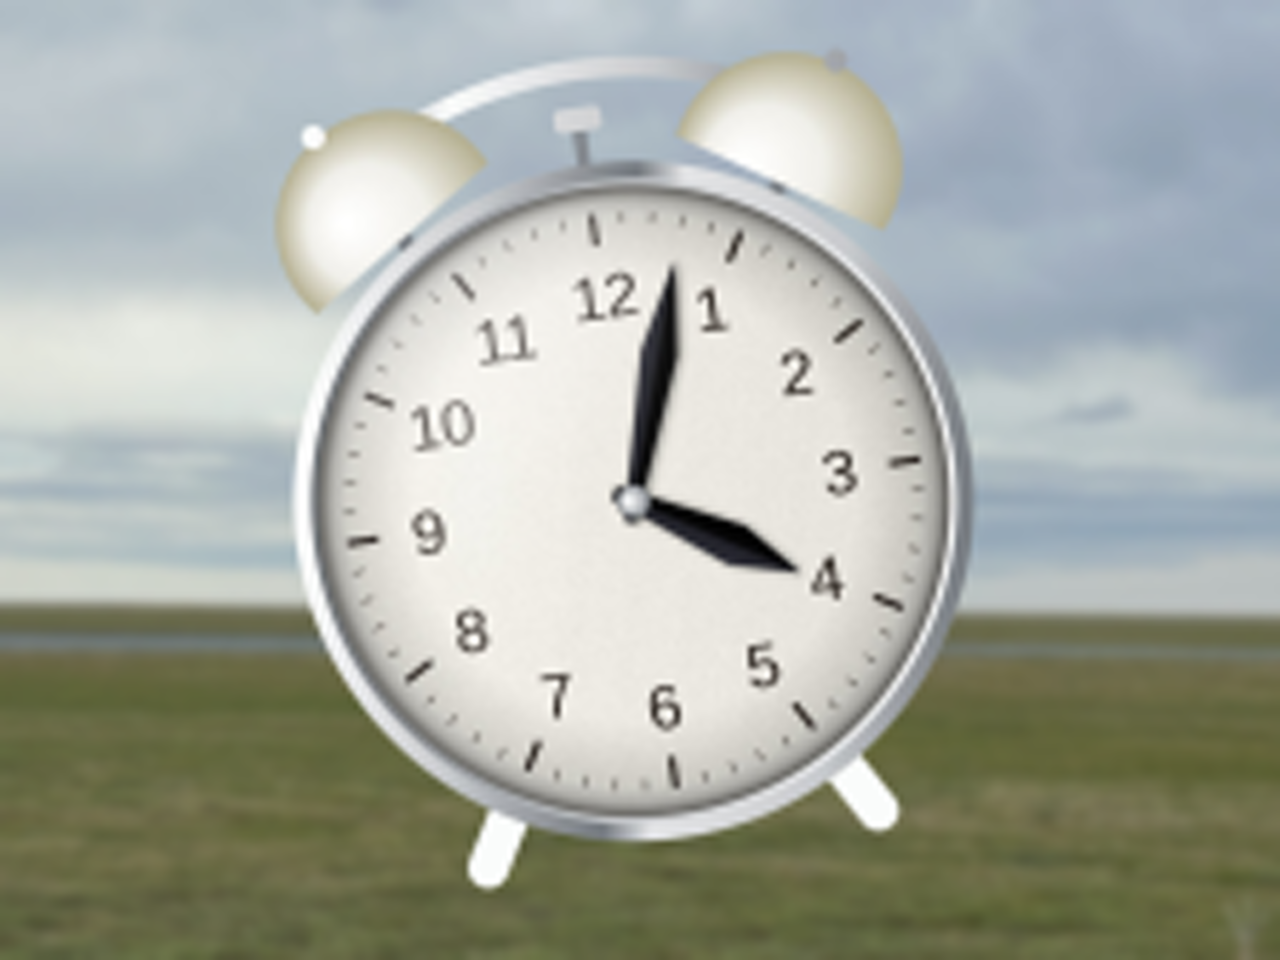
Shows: 4:03
